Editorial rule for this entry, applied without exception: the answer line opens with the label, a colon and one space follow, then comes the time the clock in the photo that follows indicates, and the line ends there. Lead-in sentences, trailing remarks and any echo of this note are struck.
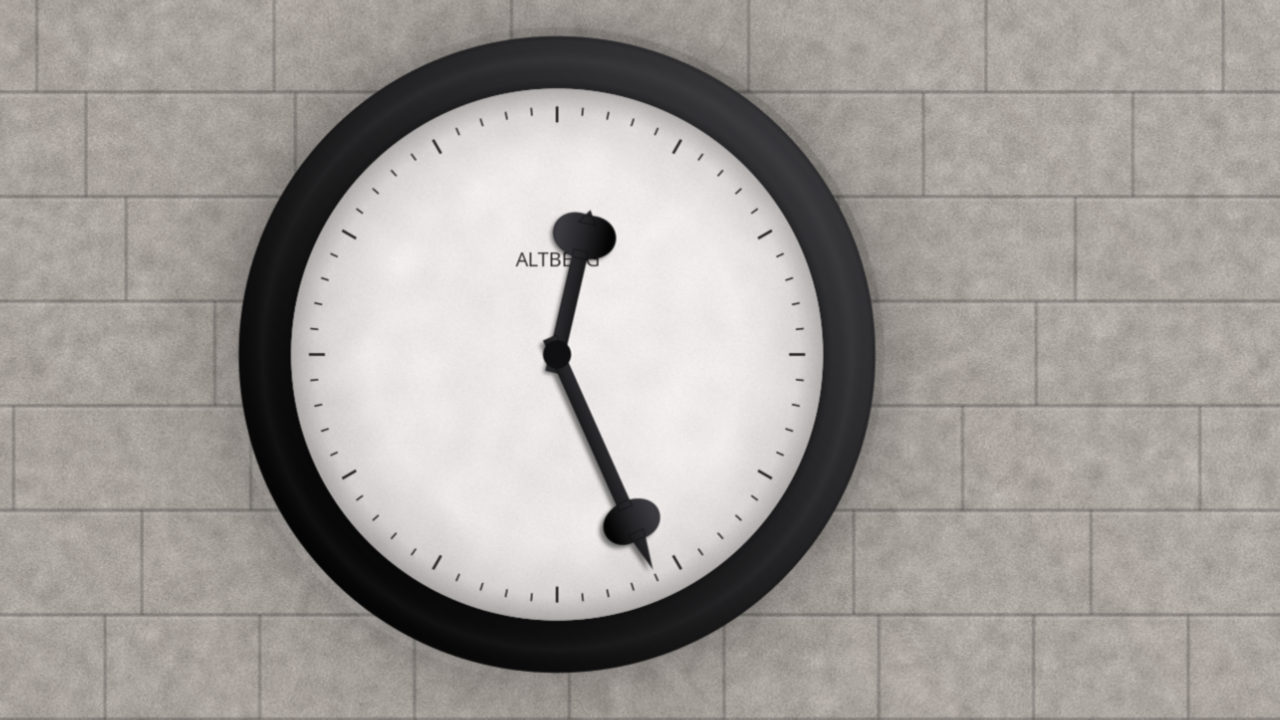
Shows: 12:26
